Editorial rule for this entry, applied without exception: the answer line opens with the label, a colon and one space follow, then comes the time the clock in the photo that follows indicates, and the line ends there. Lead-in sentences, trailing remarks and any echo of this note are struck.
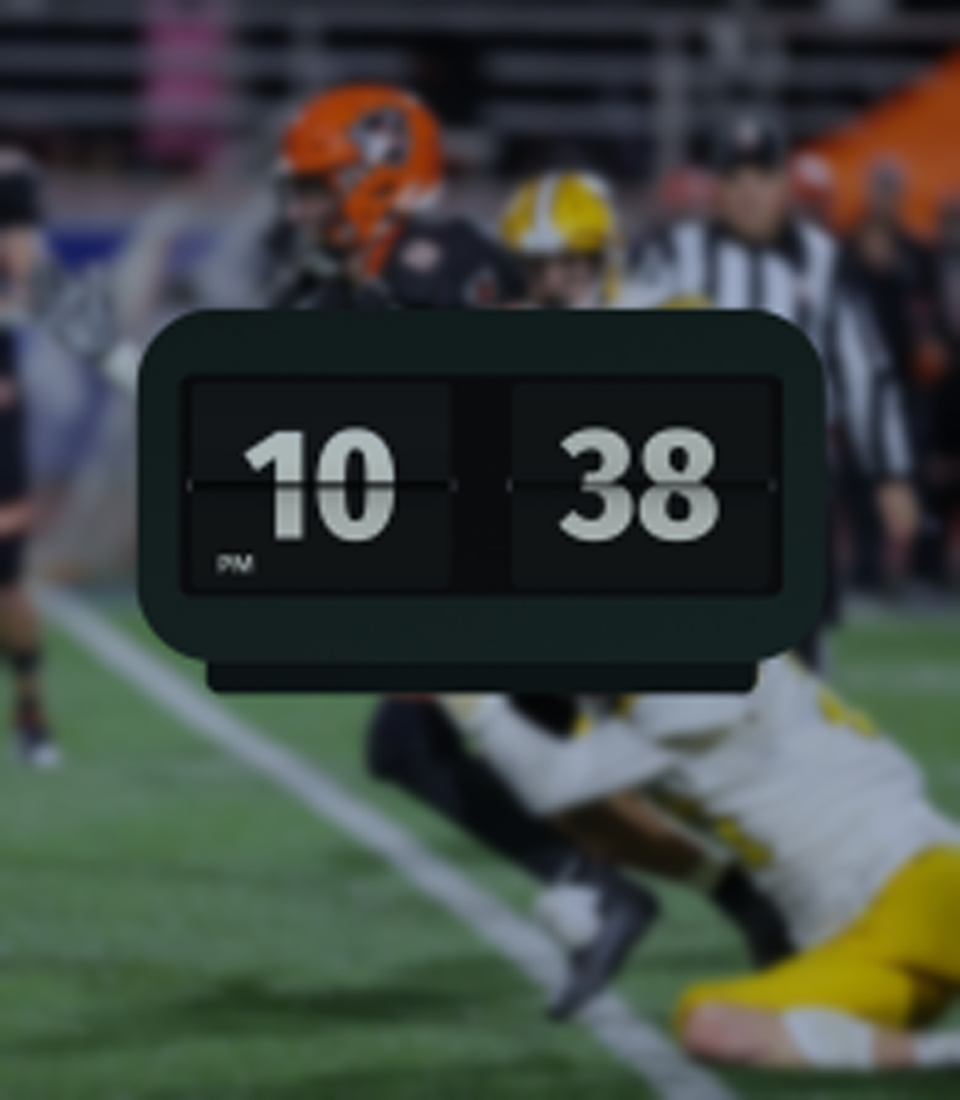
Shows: 10:38
